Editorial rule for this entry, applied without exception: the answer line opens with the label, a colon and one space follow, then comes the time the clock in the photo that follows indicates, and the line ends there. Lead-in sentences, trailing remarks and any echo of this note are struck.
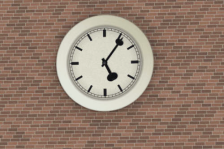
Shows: 5:06
